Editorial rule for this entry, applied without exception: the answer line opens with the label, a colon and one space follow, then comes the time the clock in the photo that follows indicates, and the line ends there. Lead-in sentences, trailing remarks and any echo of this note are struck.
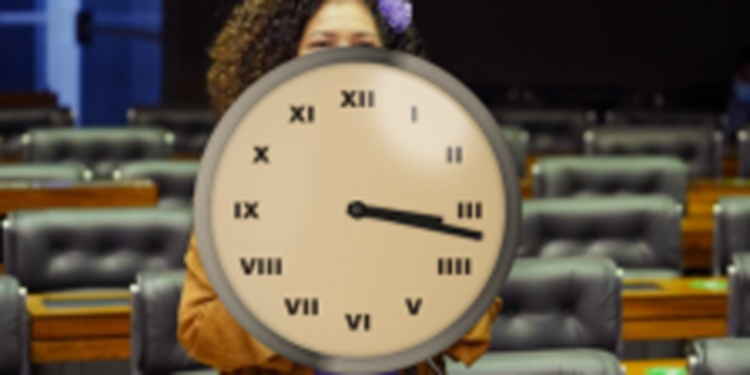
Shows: 3:17
